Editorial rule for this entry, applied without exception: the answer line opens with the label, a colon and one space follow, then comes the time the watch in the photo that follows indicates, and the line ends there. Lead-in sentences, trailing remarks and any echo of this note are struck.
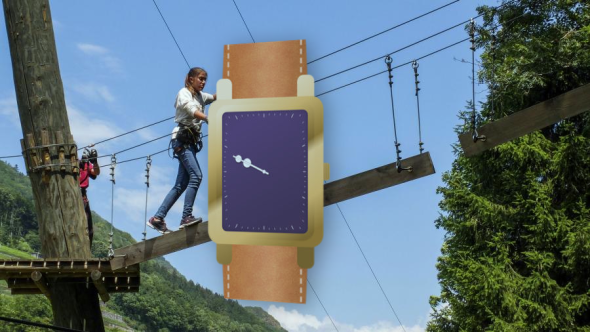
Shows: 9:49
